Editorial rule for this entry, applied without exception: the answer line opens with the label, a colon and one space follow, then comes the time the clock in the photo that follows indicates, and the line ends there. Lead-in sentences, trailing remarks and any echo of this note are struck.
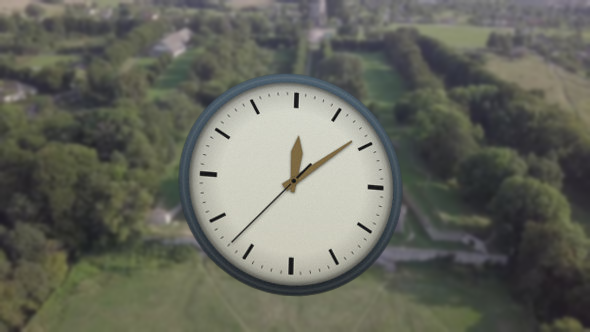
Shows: 12:08:37
